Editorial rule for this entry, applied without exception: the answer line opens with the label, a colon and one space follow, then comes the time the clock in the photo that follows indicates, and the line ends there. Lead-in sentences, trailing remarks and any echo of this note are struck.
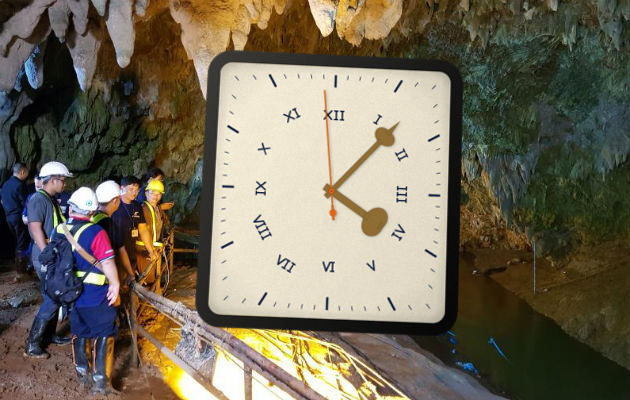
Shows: 4:06:59
